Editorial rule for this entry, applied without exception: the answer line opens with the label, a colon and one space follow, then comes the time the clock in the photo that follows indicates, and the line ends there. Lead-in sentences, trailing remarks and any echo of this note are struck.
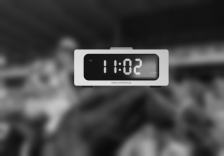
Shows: 11:02
